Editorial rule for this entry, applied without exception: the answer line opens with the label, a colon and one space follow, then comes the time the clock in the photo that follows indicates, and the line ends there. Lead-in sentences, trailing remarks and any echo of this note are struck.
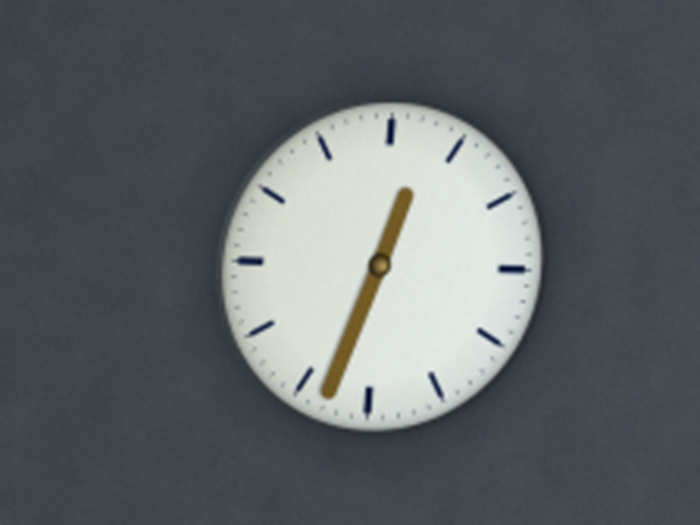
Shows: 12:33
